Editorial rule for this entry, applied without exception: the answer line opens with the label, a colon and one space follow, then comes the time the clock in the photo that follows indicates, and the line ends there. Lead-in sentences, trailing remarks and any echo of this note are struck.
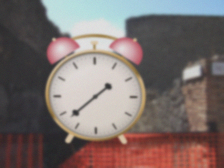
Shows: 1:38
